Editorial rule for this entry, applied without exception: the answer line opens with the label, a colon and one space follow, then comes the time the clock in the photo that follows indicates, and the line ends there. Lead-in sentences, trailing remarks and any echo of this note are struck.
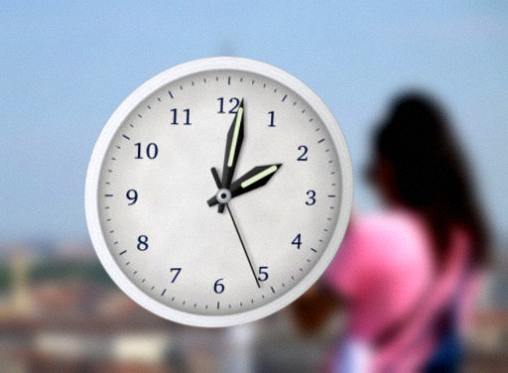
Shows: 2:01:26
